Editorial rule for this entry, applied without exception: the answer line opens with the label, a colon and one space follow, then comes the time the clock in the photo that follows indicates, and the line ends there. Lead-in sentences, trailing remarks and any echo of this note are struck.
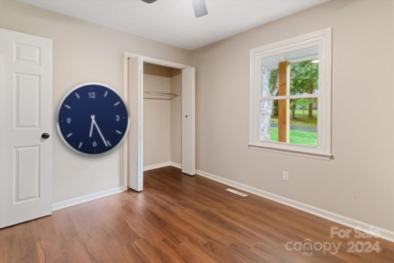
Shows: 6:26
